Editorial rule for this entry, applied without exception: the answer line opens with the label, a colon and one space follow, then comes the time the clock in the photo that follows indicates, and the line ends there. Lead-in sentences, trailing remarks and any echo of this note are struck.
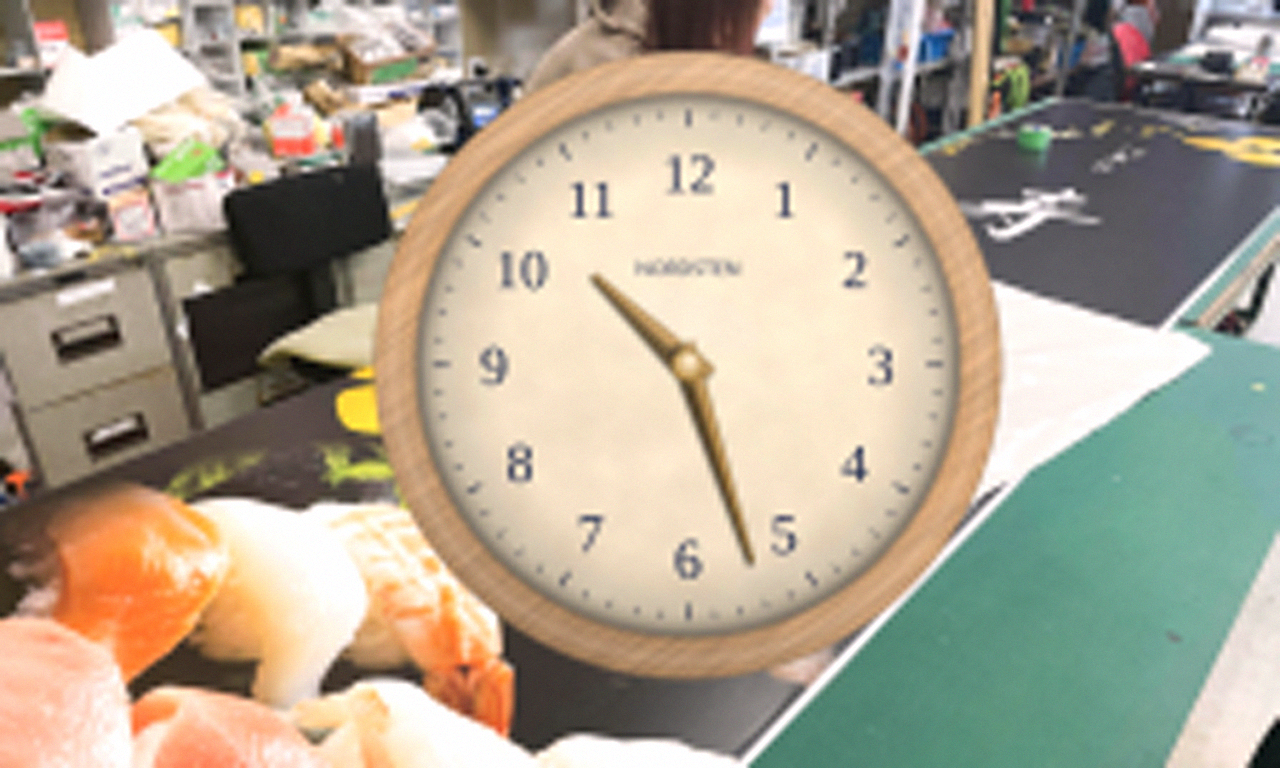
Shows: 10:27
